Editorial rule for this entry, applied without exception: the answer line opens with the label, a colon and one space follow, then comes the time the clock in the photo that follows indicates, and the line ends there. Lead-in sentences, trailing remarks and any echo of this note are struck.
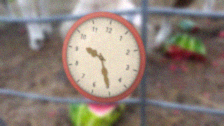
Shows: 9:25
